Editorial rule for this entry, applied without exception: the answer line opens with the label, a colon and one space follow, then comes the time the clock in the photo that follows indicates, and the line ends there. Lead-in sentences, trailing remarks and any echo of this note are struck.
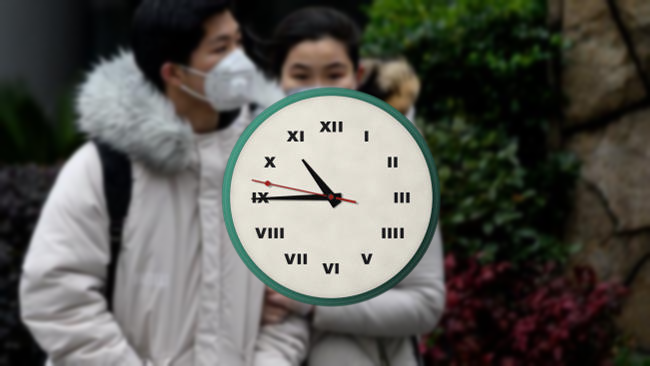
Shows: 10:44:47
